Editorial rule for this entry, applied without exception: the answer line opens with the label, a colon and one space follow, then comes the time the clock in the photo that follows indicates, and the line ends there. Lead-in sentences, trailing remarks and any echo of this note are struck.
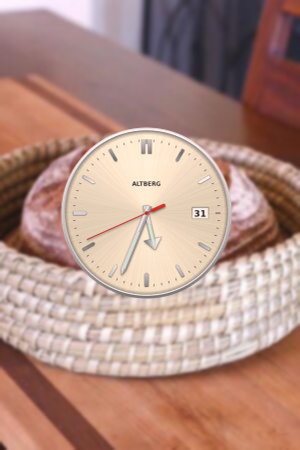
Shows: 5:33:41
